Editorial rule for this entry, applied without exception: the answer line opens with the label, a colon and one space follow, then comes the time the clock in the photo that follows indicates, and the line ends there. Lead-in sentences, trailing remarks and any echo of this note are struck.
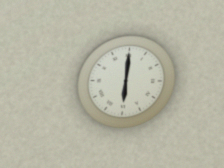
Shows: 6:00
